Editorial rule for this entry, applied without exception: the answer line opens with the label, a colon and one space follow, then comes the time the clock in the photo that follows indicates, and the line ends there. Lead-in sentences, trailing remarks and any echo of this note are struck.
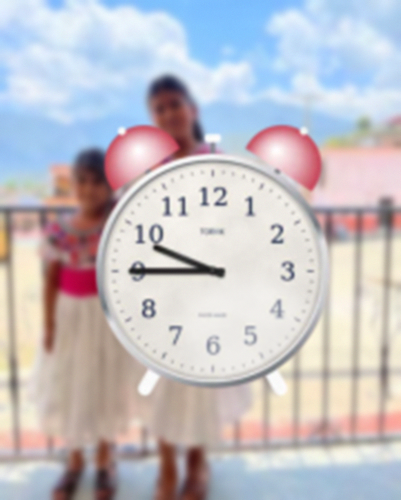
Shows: 9:45
